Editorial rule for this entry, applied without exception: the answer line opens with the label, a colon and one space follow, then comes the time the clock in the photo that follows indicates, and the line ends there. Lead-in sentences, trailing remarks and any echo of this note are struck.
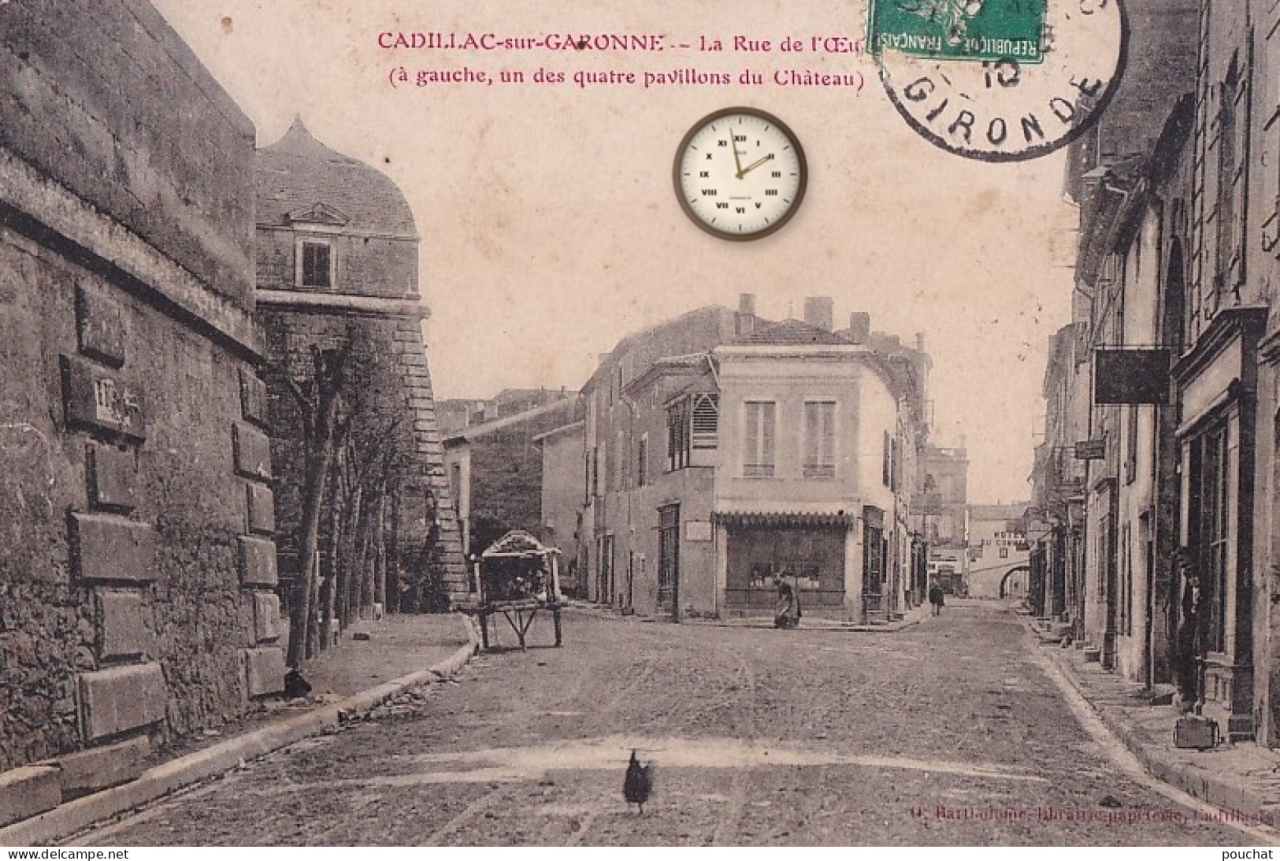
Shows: 1:58
